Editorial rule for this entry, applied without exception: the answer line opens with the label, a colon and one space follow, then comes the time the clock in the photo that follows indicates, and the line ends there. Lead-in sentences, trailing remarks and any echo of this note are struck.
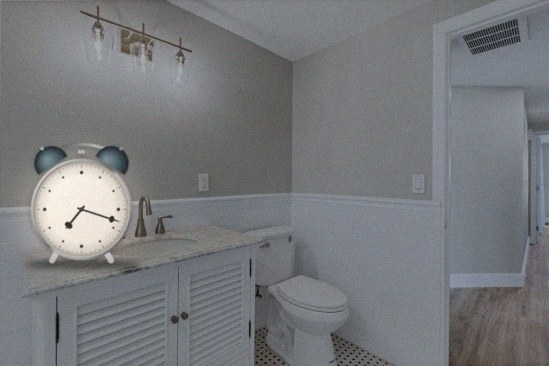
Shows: 7:18
